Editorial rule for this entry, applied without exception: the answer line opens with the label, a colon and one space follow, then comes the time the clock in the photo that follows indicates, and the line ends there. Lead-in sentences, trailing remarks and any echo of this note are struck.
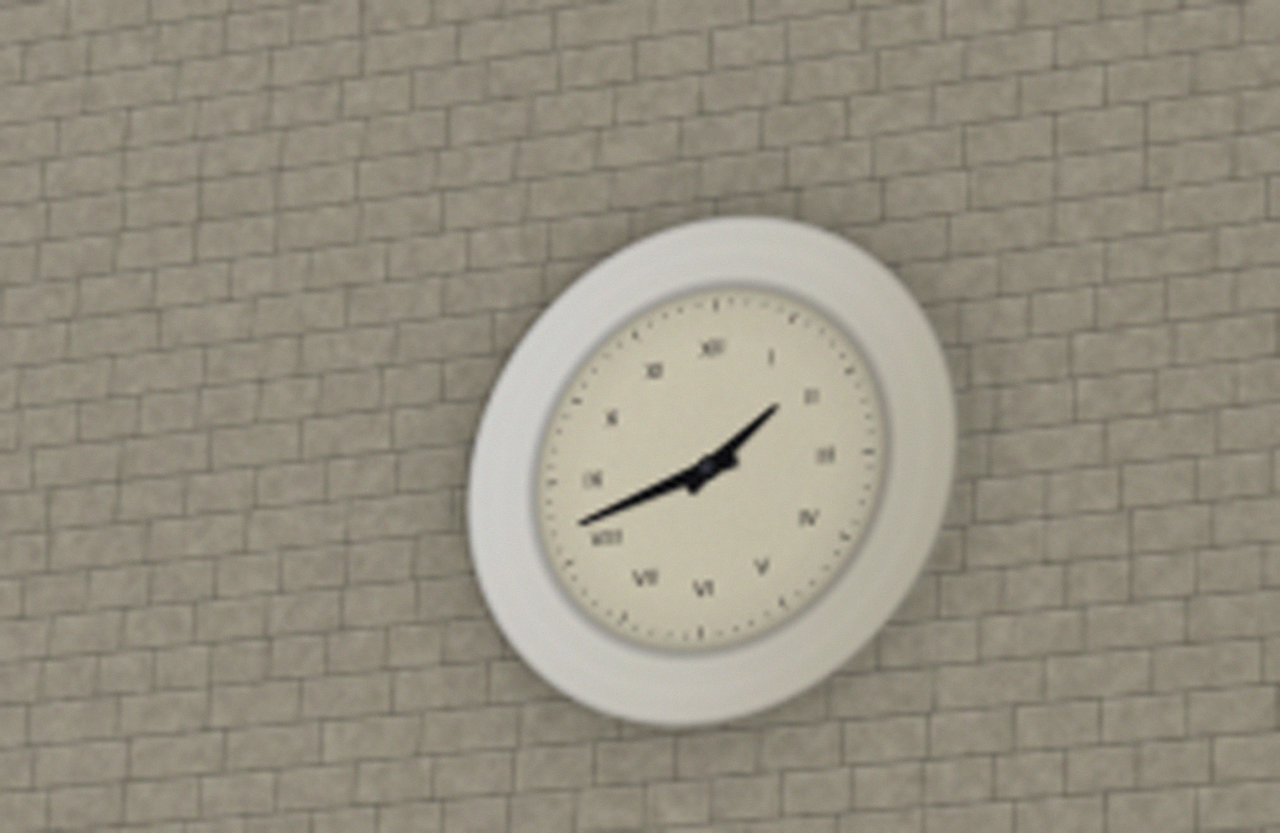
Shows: 1:42
